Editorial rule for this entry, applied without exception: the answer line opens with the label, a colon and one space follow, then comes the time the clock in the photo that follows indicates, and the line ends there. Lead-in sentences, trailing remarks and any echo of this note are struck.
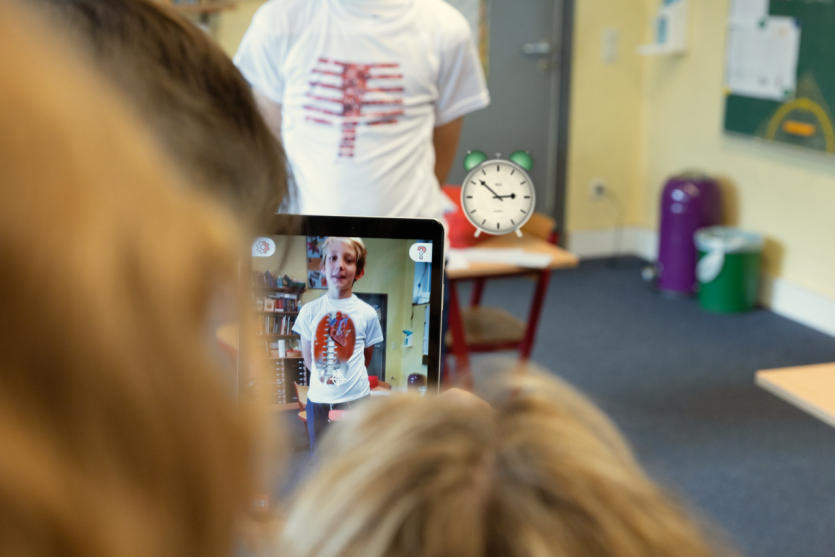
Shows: 2:52
